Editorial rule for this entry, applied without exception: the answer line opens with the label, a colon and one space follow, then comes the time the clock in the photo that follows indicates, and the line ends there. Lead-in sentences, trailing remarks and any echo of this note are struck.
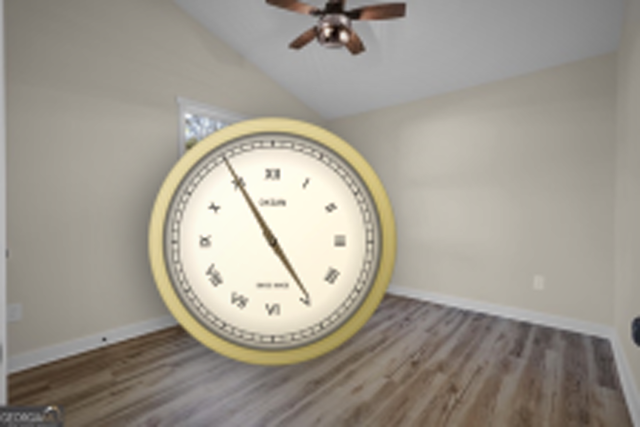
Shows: 4:55
